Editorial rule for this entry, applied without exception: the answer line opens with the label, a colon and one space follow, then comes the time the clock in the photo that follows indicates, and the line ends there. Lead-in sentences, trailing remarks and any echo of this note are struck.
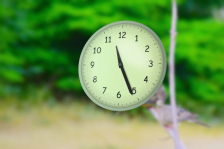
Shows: 11:26
